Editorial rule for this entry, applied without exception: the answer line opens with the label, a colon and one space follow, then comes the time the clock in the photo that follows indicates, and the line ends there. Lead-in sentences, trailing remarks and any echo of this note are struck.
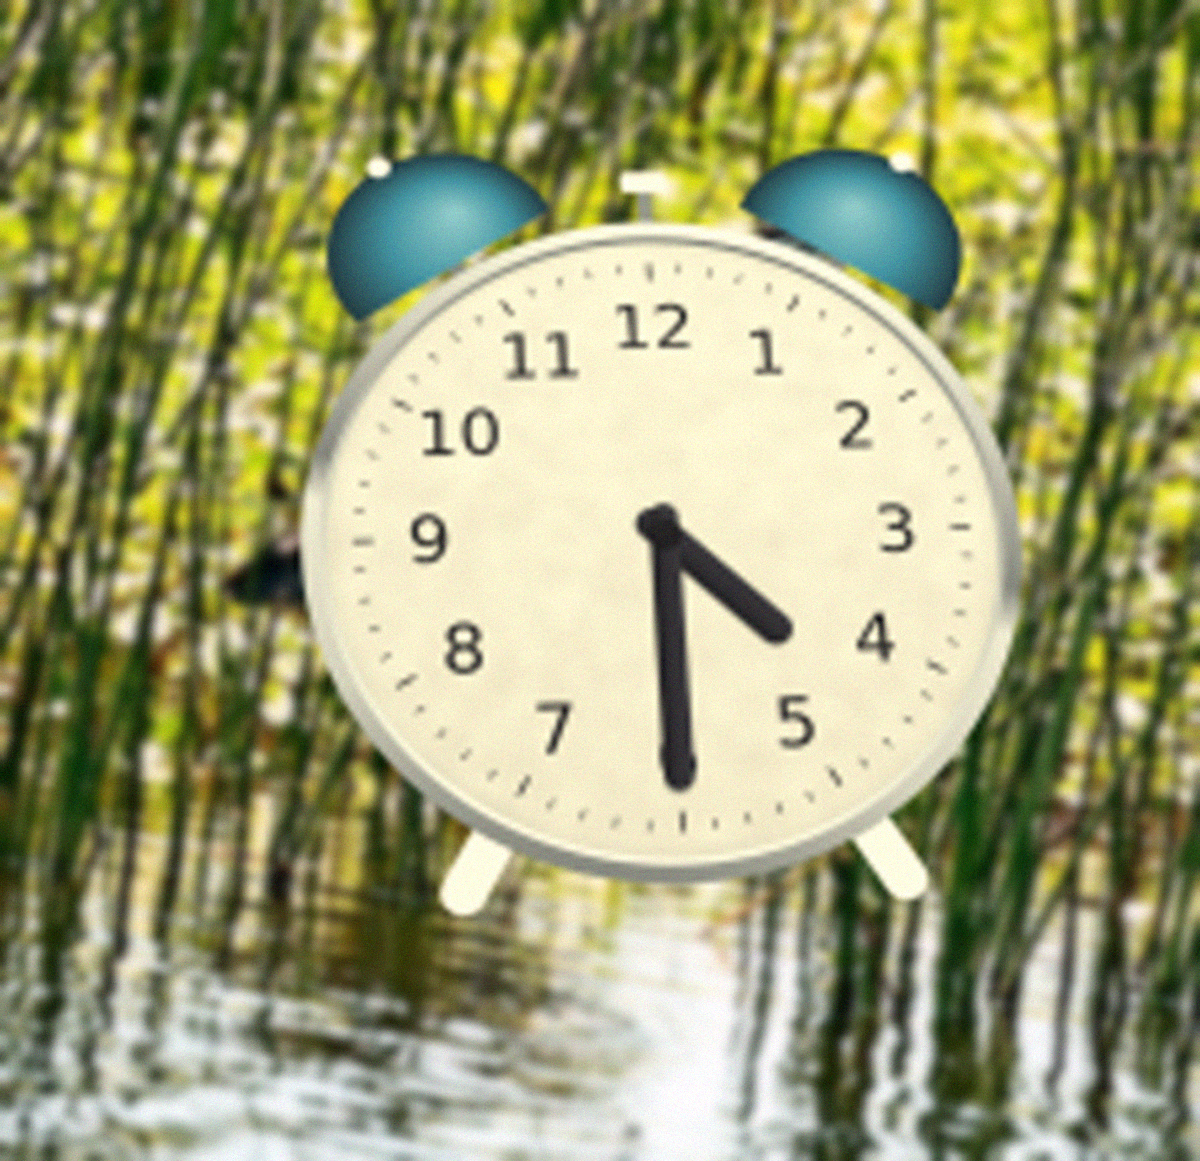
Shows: 4:30
